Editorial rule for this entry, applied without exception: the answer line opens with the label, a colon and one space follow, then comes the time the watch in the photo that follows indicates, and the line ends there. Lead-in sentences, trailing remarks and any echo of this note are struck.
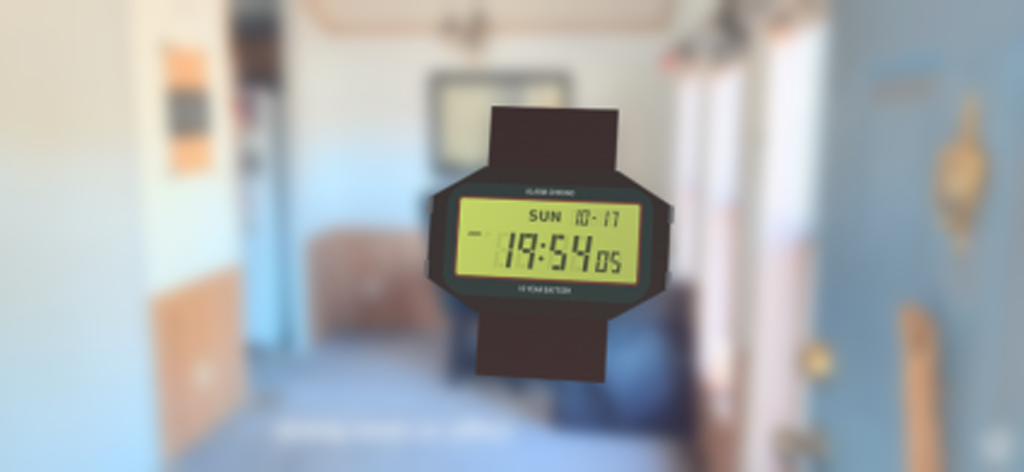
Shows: 19:54:05
